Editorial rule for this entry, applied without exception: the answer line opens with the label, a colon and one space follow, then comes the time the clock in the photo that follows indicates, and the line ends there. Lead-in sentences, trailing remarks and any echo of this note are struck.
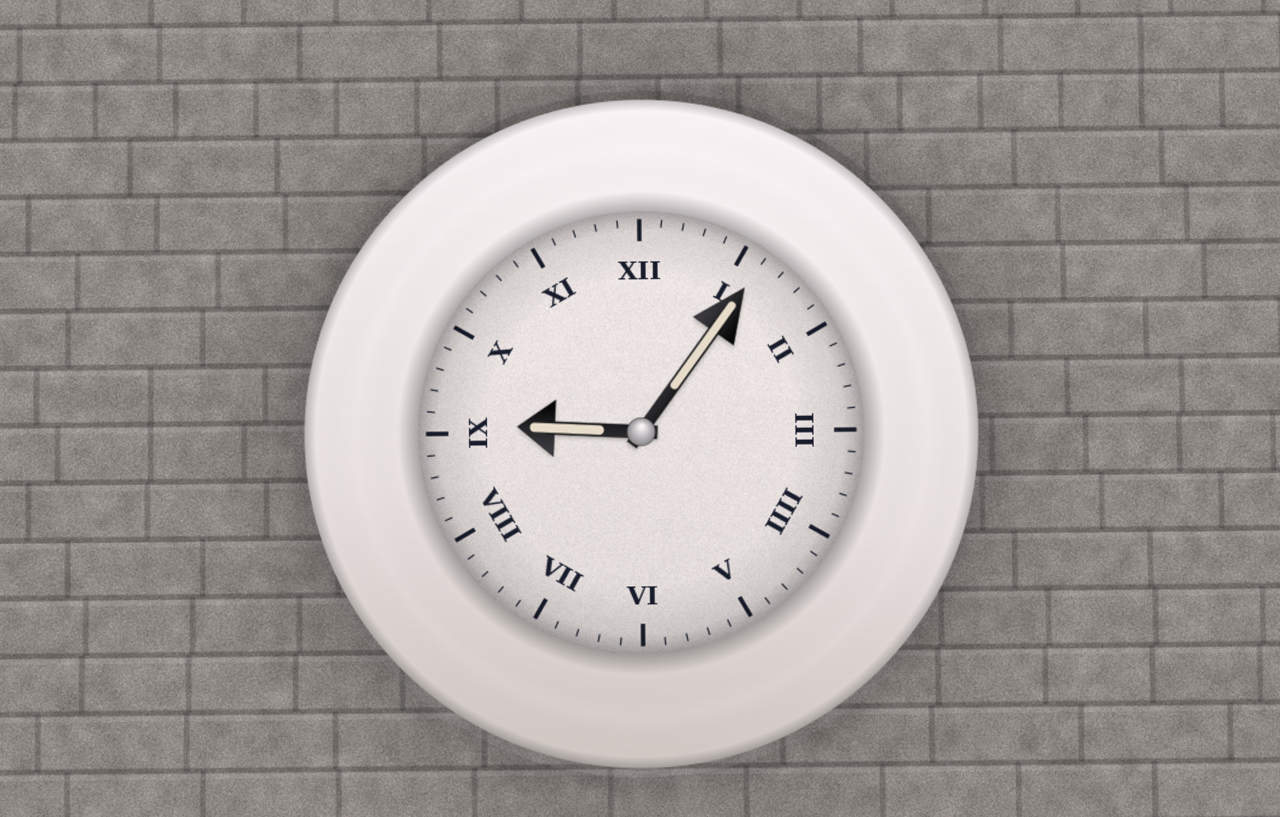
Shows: 9:06
